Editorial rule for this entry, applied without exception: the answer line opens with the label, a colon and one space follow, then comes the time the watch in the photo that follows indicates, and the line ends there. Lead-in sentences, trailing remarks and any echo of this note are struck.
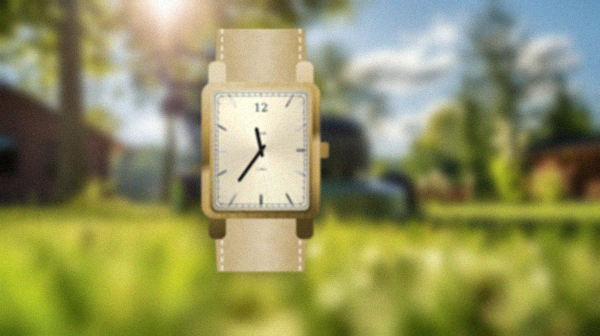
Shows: 11:36
